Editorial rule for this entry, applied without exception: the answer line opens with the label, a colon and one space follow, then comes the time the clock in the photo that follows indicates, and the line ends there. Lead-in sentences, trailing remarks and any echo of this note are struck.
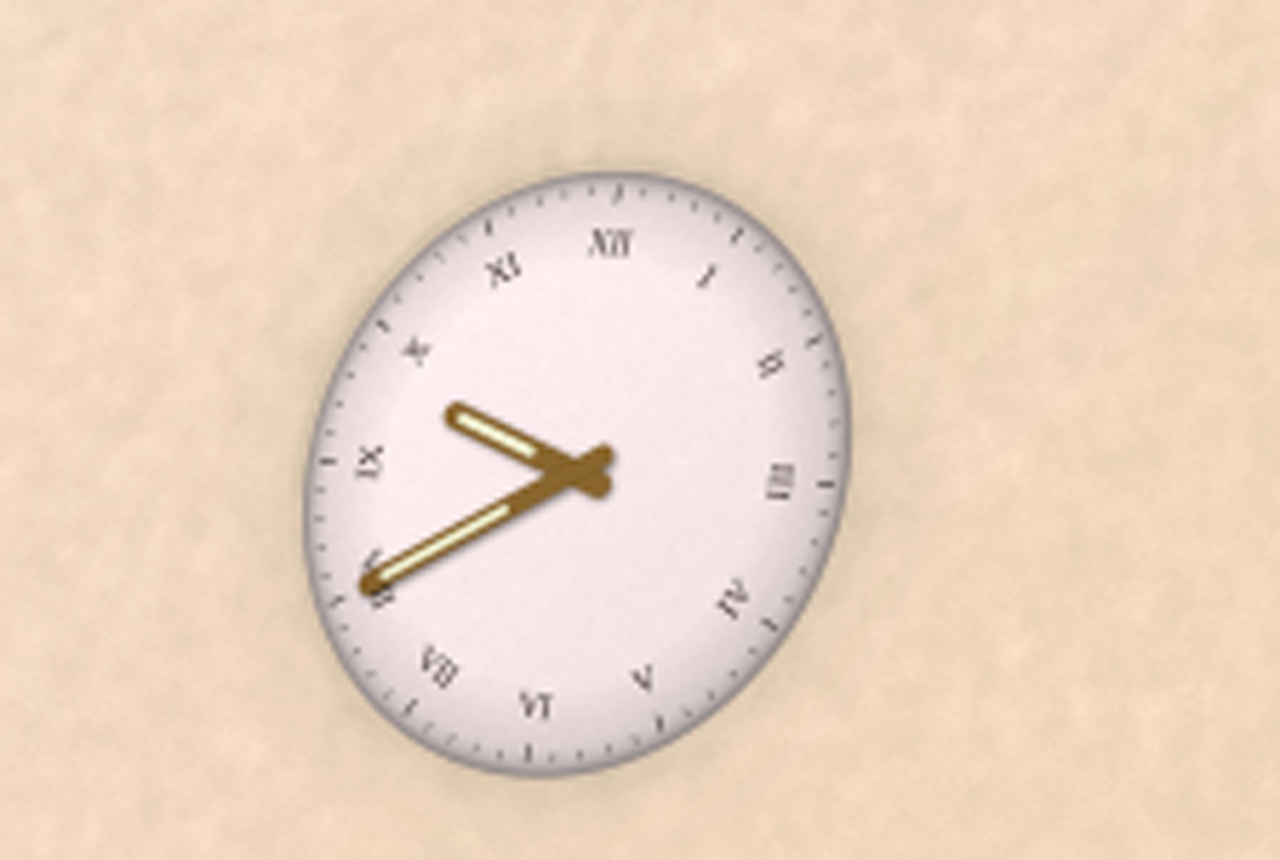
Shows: 9:40
